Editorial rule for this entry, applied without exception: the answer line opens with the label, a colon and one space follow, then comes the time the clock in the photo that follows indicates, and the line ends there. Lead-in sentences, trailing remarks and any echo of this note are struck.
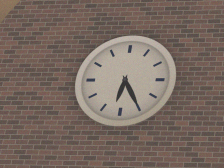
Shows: 6:25
